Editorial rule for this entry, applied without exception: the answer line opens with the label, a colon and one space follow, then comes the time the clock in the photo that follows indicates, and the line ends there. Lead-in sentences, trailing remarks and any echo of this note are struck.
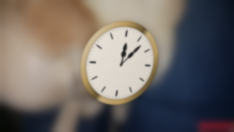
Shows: 12:07
